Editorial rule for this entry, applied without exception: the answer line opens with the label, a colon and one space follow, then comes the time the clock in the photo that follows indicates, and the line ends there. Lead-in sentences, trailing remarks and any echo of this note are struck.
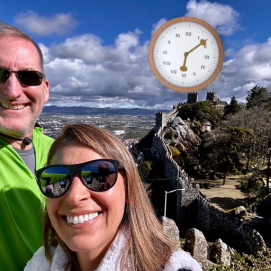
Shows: 6:08
